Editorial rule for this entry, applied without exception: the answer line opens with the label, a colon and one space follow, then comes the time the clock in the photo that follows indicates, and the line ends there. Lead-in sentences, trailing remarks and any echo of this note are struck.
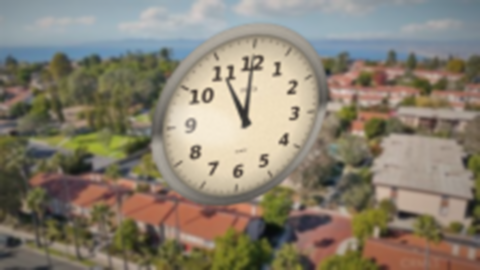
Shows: 11:00
